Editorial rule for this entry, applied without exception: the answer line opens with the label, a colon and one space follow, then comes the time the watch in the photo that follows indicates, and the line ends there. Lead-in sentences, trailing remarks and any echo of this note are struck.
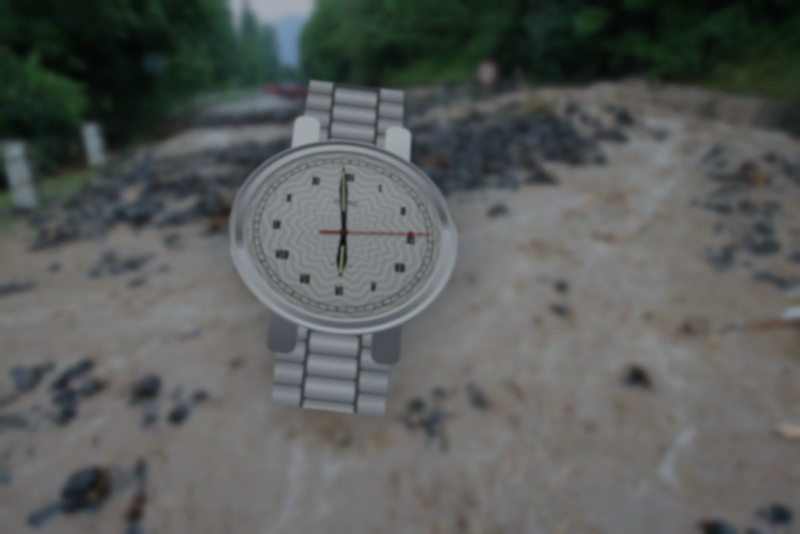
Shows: 5:59:14
